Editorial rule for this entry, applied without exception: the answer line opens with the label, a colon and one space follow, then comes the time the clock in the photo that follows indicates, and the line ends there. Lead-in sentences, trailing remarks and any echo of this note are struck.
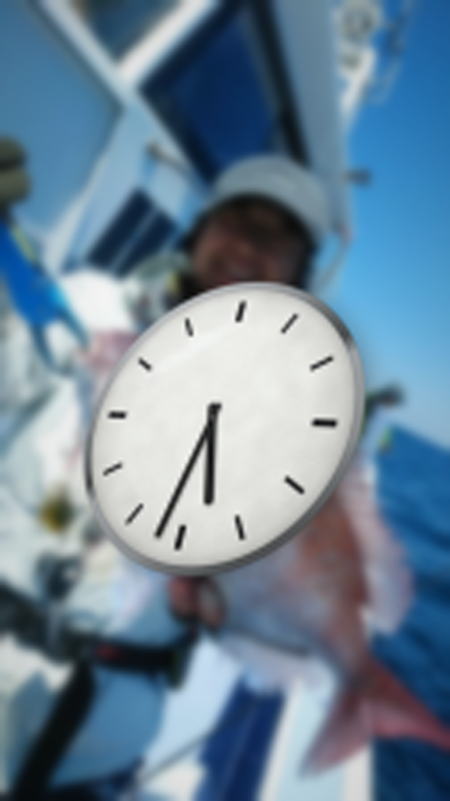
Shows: 5:32
